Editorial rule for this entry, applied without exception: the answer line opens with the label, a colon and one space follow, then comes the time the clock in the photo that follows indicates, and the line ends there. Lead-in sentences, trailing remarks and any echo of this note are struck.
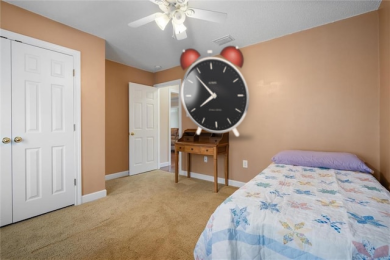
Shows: 7:53
